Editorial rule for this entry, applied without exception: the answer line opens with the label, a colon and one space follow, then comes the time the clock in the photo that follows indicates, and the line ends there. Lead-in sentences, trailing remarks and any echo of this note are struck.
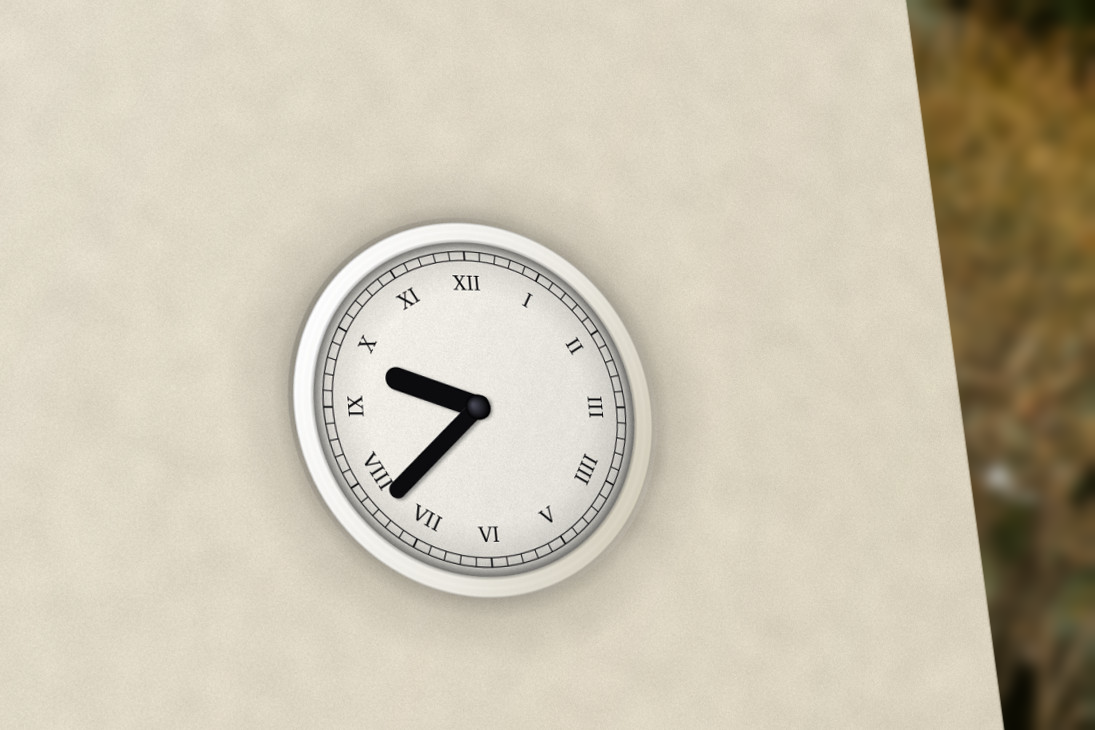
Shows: 9:38
